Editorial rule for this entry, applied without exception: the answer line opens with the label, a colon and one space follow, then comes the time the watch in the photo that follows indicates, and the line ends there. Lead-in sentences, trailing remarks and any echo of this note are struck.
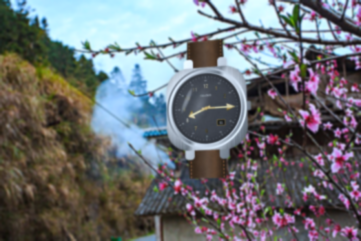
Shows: 8:15
